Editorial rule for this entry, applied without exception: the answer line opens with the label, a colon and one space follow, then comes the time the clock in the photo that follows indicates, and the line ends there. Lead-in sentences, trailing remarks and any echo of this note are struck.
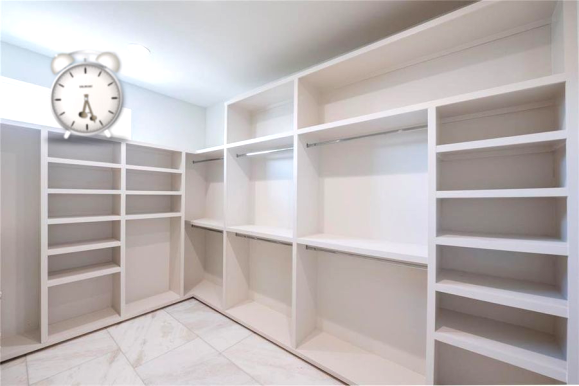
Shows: 6:27
